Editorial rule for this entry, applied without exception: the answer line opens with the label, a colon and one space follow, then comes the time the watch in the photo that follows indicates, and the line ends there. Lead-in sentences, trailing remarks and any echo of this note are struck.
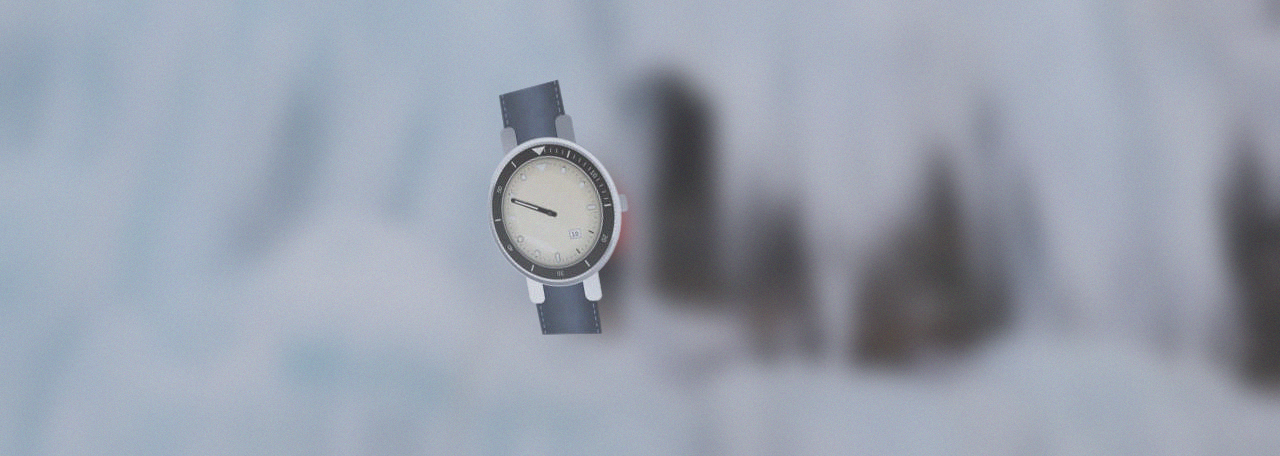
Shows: 9:49
